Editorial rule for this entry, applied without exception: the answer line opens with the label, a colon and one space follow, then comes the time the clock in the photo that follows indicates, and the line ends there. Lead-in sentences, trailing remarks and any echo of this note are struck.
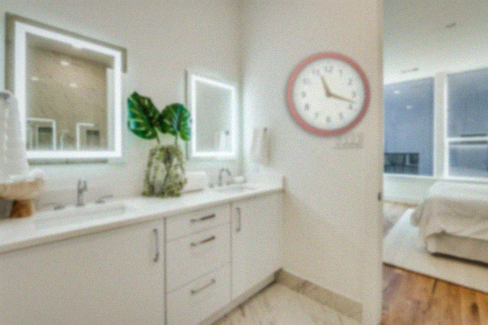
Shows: 11:18
